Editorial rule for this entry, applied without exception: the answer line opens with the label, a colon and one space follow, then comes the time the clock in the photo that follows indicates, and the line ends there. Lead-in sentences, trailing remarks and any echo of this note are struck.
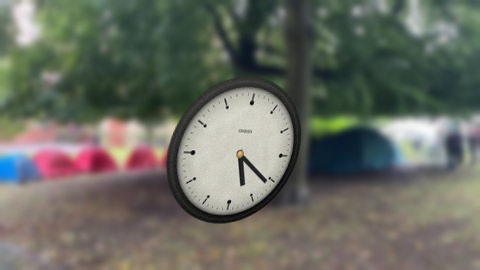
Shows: 5:21
